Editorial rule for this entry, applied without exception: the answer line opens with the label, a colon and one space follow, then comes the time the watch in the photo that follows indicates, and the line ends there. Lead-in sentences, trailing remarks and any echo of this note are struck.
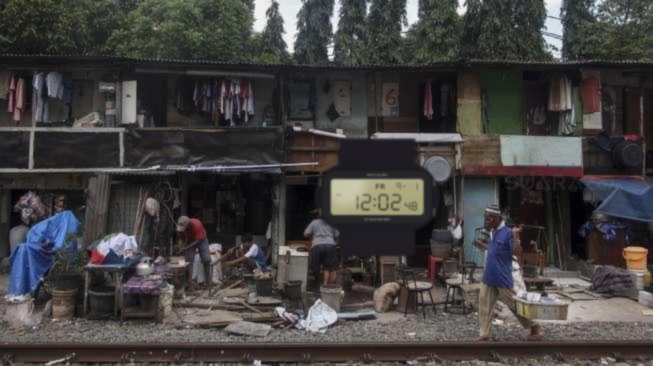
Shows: 12:02
